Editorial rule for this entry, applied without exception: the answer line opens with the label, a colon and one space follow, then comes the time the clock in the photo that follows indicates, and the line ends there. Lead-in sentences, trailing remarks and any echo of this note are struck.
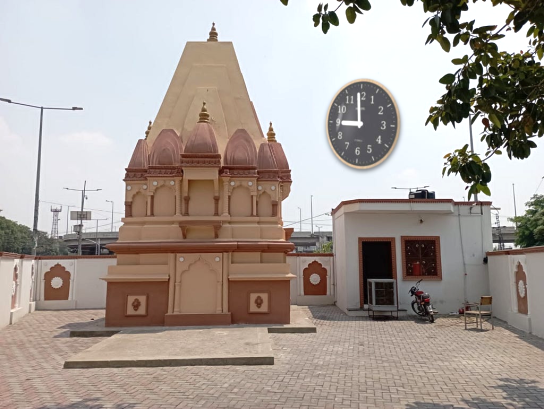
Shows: 8:59
